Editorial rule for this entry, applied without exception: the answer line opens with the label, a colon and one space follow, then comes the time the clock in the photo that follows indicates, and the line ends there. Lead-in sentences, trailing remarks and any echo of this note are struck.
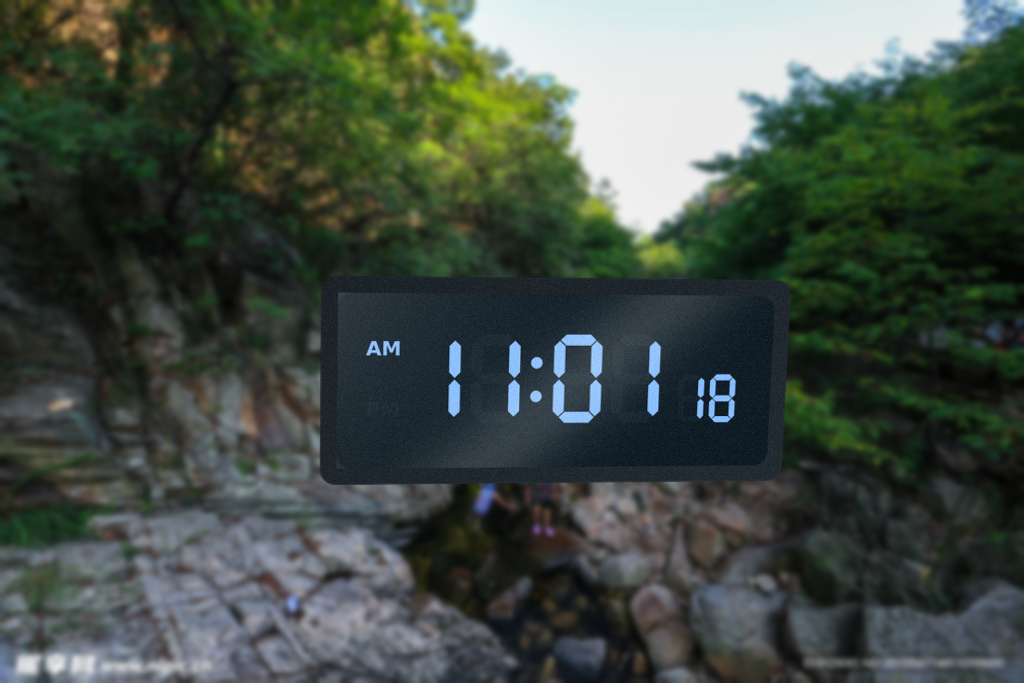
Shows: 11:01:18
